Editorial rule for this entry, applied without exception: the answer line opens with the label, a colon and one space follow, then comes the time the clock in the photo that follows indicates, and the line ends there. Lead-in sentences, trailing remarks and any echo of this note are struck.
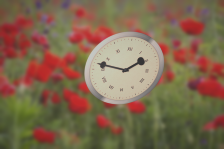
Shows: 1:47
